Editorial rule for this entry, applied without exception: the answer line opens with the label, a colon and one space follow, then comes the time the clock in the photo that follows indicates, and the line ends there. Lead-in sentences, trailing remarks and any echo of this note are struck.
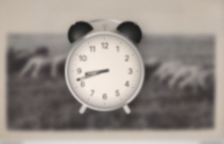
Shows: 8:42
